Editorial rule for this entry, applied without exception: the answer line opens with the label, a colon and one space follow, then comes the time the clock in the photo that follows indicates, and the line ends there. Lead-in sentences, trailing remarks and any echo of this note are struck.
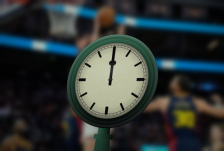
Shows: 12:00
